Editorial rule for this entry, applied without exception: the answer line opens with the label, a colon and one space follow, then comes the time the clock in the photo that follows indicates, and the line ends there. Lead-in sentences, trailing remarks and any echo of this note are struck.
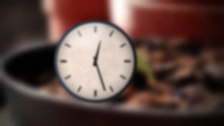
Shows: 12:27
